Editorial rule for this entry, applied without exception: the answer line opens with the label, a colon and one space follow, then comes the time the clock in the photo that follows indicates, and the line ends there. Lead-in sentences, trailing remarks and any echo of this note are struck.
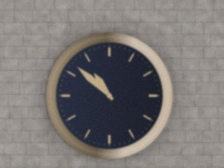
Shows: 10:52
